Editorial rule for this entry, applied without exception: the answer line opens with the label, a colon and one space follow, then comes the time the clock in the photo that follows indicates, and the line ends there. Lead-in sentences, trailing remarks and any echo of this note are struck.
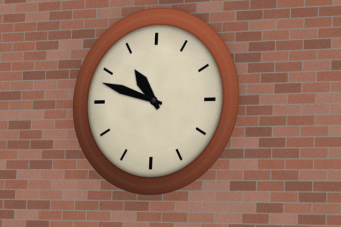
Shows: 10:48
